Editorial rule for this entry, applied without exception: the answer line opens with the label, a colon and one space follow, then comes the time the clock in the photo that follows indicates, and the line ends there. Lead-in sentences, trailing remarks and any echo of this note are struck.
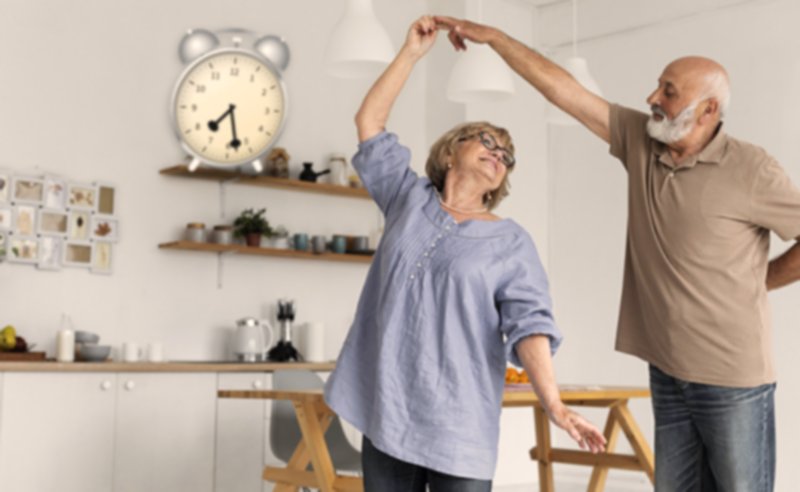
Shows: 7:28
